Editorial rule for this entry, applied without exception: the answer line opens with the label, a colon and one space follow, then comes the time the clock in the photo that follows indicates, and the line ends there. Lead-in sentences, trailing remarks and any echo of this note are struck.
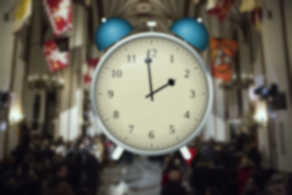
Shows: 1:59
